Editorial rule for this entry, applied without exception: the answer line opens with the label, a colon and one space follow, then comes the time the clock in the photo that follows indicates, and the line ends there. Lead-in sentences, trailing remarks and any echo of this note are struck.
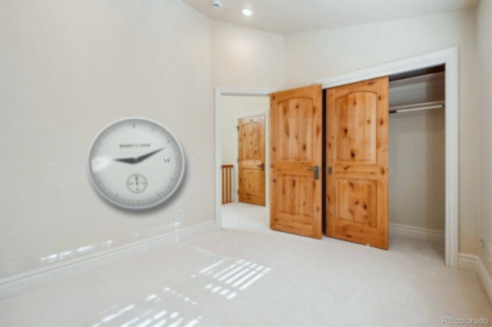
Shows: 9:11
